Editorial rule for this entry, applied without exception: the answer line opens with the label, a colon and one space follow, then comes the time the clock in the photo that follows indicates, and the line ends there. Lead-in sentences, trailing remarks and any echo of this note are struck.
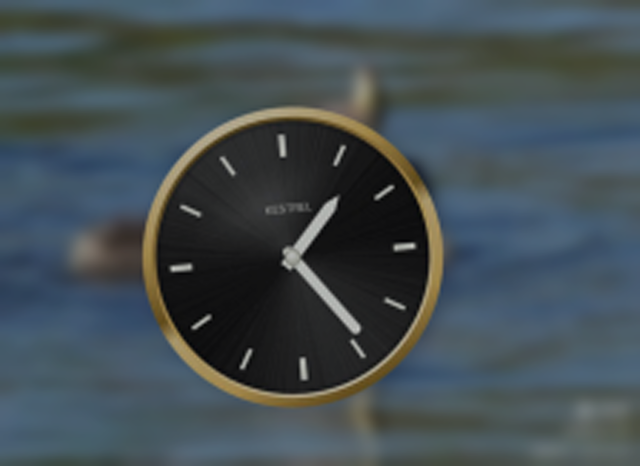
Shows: 1:24
